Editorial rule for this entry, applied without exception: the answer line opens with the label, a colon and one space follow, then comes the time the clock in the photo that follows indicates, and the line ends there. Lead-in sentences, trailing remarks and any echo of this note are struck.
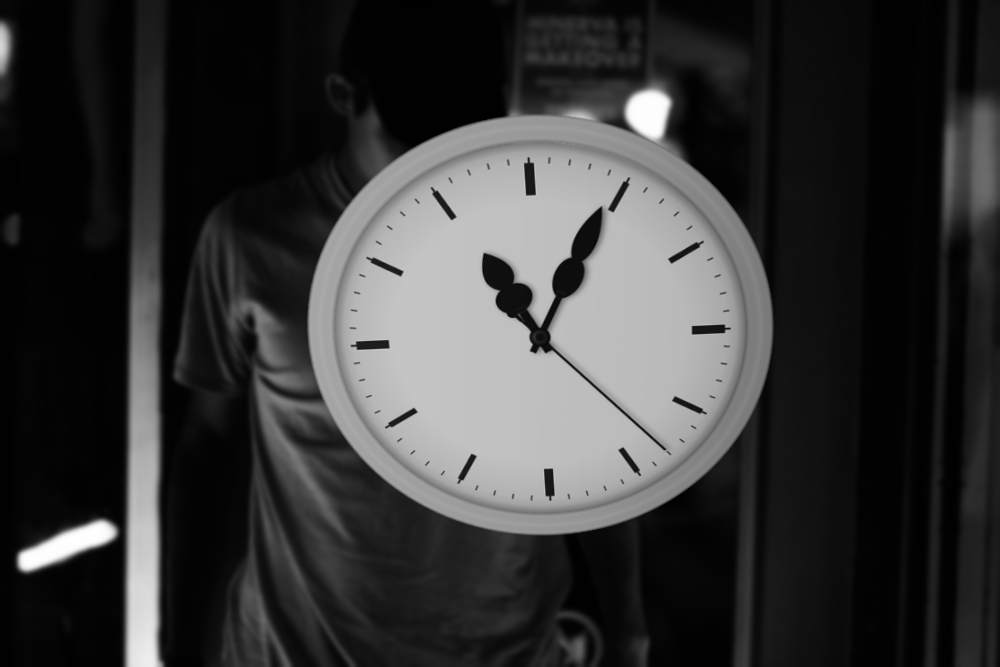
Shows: 11:04:23
